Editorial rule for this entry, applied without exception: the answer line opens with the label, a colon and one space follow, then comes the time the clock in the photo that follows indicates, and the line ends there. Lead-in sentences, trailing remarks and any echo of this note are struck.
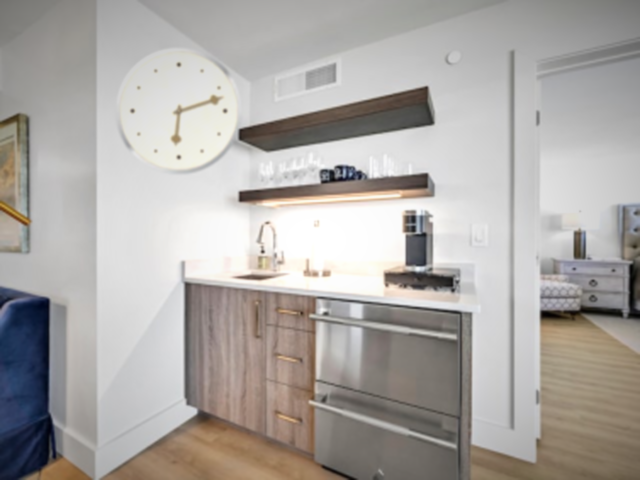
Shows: 6:12
